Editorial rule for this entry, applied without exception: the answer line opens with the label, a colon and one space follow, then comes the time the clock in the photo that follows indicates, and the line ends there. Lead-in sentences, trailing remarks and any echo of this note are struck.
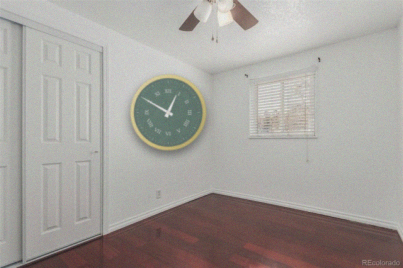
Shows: 12:50
